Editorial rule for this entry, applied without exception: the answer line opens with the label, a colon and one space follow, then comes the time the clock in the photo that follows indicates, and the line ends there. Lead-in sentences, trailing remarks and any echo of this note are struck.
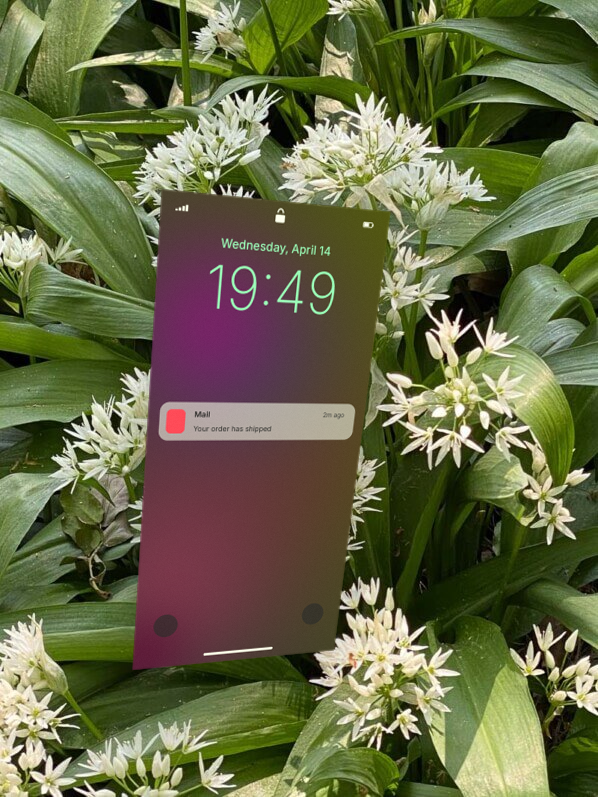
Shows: 19:49
